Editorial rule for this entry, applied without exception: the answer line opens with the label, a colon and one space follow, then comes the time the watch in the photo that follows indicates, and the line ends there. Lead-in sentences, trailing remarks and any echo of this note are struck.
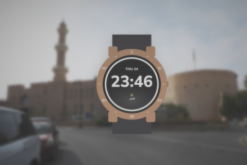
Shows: 23:46
